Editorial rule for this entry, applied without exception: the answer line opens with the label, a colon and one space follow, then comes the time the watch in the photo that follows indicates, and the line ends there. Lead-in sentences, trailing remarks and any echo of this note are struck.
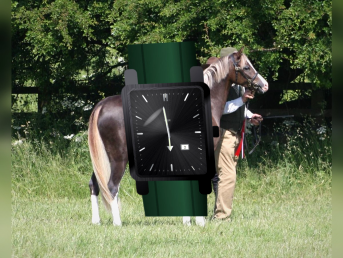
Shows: 5:59
